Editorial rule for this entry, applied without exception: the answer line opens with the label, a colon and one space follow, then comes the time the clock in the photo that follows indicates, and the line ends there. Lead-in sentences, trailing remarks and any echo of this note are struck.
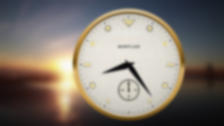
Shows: 8:24
